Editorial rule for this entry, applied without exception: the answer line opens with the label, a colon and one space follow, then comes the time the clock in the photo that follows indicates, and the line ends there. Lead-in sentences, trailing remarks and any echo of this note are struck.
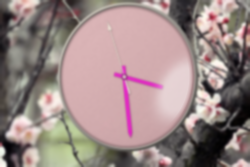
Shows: 3:28:57
